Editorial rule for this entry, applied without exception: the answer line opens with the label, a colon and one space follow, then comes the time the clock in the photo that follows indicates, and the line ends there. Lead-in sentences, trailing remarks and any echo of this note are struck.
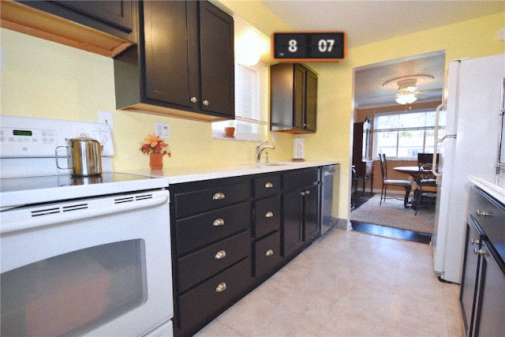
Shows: 8:07
